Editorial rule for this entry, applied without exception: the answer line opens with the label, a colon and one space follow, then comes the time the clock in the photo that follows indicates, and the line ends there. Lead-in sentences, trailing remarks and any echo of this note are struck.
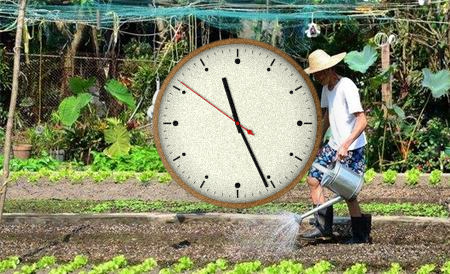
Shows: 11:25:51
